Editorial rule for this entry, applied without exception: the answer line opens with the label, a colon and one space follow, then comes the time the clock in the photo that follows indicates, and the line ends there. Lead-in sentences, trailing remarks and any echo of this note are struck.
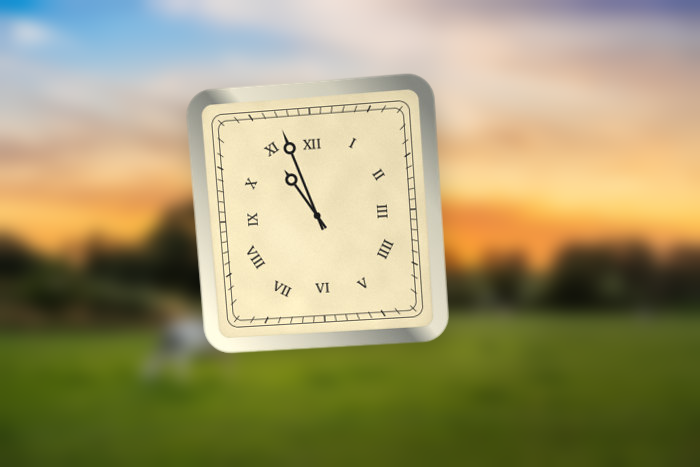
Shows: 10:57
